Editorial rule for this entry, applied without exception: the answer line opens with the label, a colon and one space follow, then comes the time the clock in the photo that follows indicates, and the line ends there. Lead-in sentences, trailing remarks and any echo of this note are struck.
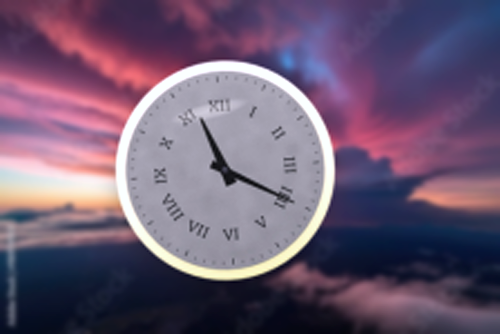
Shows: 11:20
